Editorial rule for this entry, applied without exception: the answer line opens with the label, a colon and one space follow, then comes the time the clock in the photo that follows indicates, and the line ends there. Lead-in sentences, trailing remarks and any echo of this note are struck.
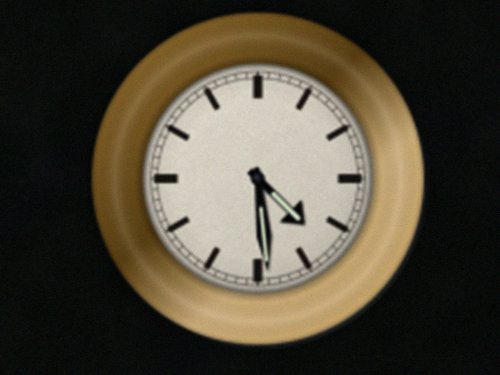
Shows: 4:29
